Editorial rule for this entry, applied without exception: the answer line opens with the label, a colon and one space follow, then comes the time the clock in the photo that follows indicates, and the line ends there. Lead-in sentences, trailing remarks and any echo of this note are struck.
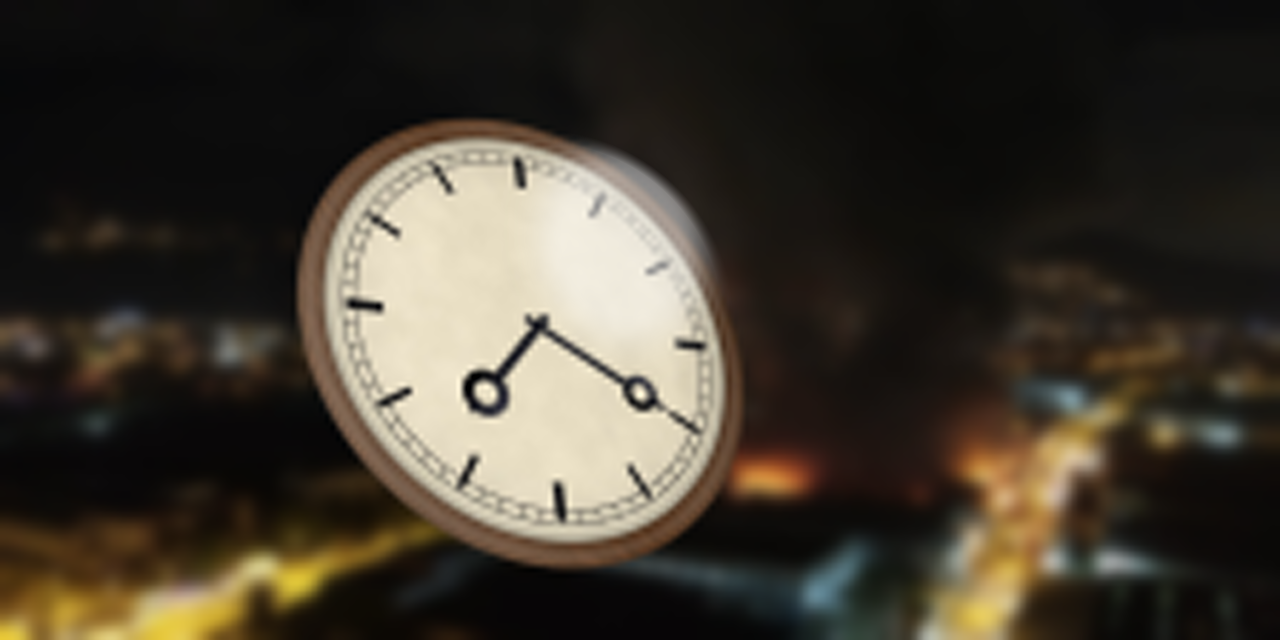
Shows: 7:20
